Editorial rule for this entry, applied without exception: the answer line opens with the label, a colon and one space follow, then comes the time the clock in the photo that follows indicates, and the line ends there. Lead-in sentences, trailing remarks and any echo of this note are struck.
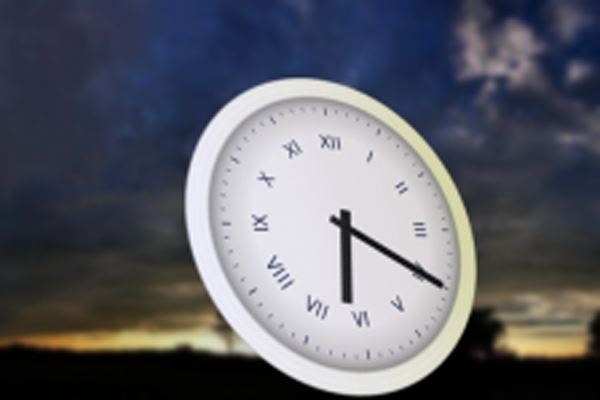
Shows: 6:20
